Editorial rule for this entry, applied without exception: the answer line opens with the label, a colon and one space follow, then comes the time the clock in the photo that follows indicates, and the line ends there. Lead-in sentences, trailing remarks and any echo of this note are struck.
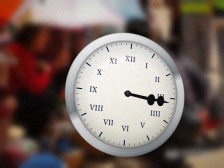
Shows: 3:16
